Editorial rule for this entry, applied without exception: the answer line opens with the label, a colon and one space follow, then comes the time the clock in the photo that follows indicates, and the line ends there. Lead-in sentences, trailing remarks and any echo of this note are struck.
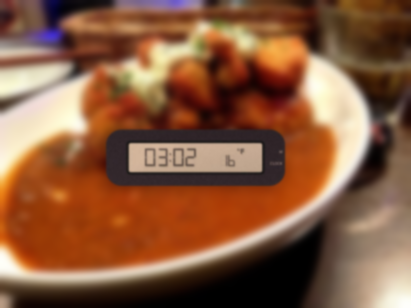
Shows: 3:02
